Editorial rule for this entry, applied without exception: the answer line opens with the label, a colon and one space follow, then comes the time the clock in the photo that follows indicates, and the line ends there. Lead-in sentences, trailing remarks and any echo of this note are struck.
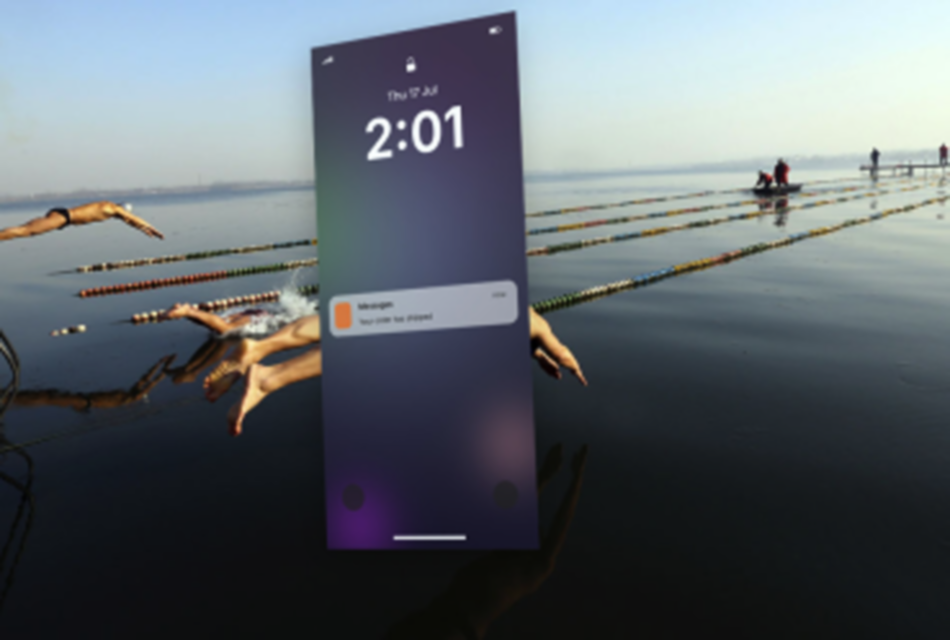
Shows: 2:01
